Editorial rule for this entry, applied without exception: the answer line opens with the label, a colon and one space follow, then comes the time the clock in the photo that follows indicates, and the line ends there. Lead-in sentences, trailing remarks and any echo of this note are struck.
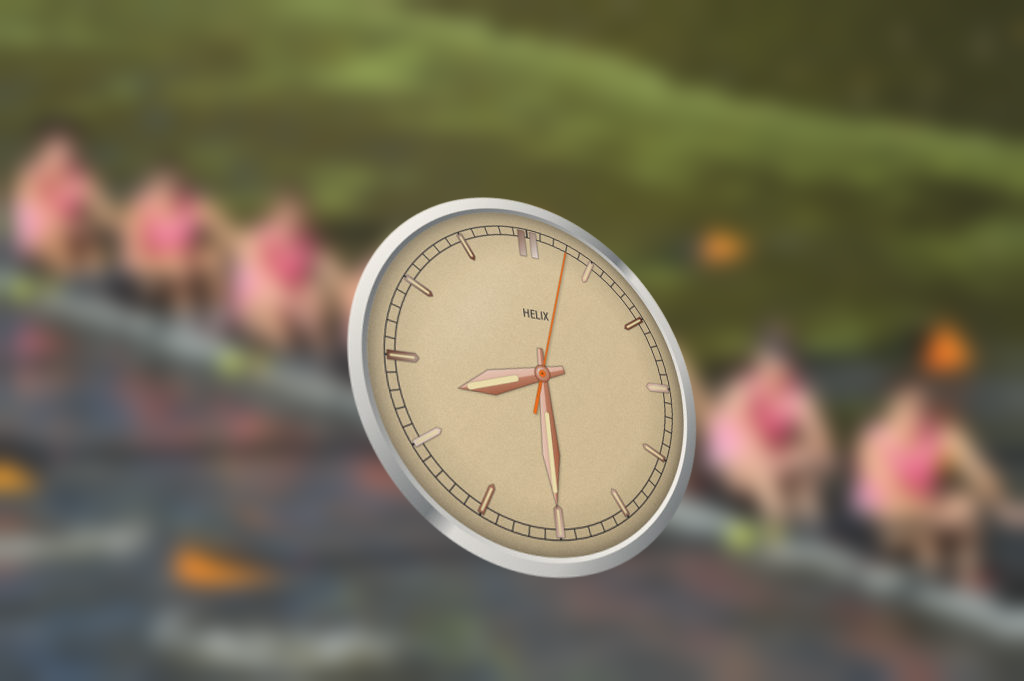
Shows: 8:30:03
